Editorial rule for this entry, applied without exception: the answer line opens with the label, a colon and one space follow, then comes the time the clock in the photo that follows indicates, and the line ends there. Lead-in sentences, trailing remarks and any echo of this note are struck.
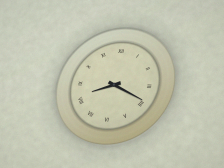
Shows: 8:19
